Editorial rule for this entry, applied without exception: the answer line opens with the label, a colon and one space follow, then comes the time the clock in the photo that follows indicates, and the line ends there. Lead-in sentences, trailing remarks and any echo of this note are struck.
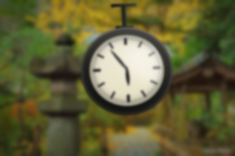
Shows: 5:54
